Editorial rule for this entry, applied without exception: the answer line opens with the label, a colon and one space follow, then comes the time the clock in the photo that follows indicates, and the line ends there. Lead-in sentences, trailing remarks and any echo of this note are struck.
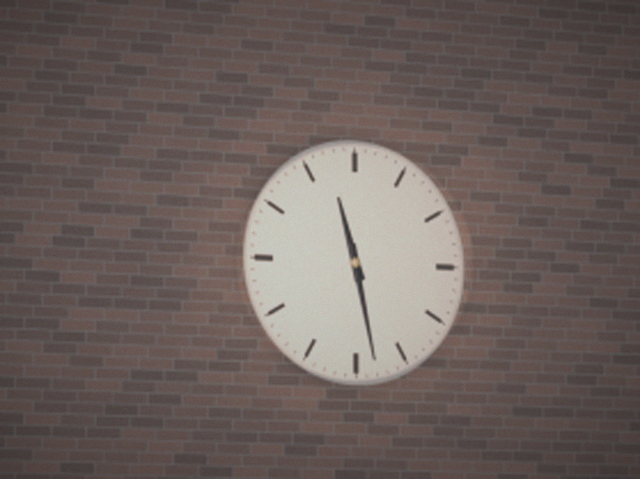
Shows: 11:28
